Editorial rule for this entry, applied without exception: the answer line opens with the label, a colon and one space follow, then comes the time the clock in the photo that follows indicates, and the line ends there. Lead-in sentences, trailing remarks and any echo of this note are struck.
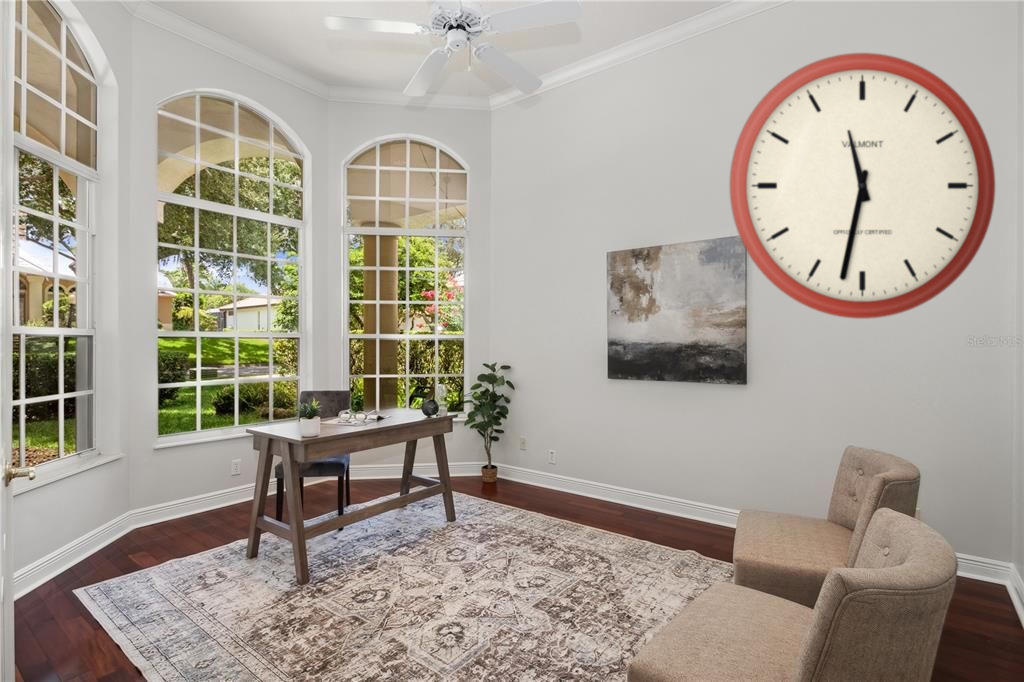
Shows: 11:32
